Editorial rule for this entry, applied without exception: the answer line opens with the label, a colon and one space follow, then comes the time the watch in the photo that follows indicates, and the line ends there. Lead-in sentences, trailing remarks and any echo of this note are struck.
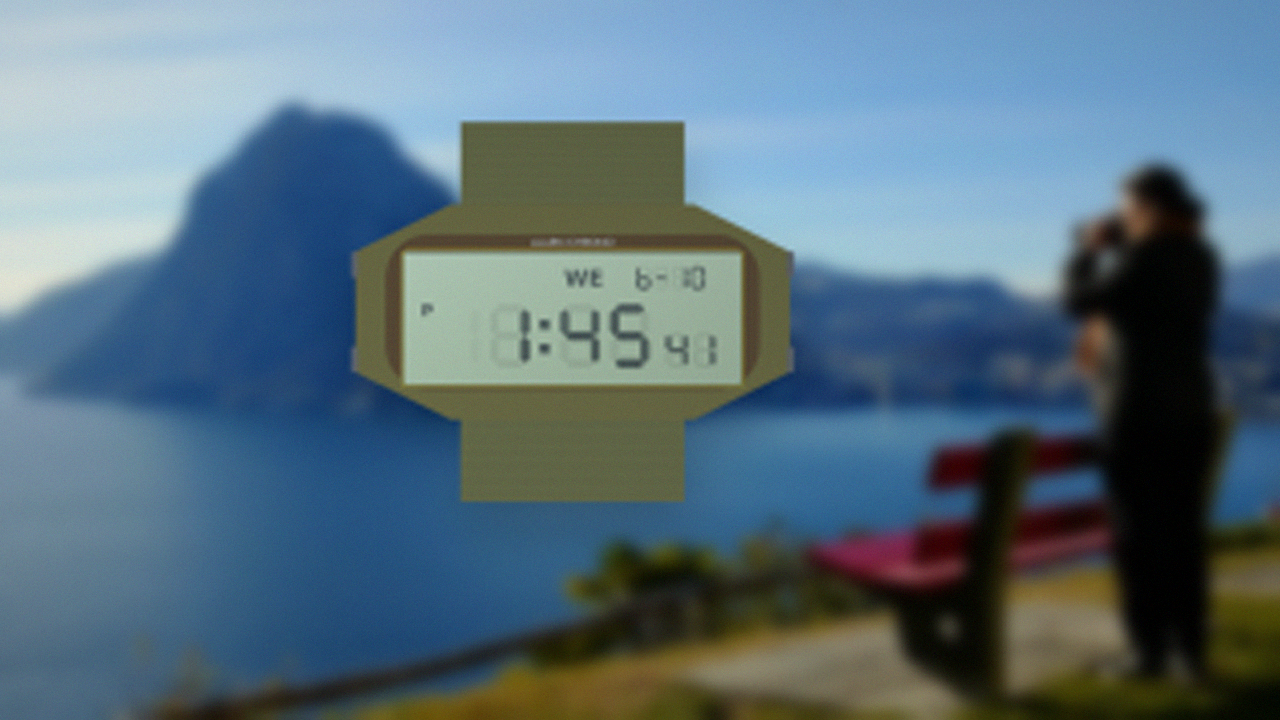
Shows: 1:45:41
